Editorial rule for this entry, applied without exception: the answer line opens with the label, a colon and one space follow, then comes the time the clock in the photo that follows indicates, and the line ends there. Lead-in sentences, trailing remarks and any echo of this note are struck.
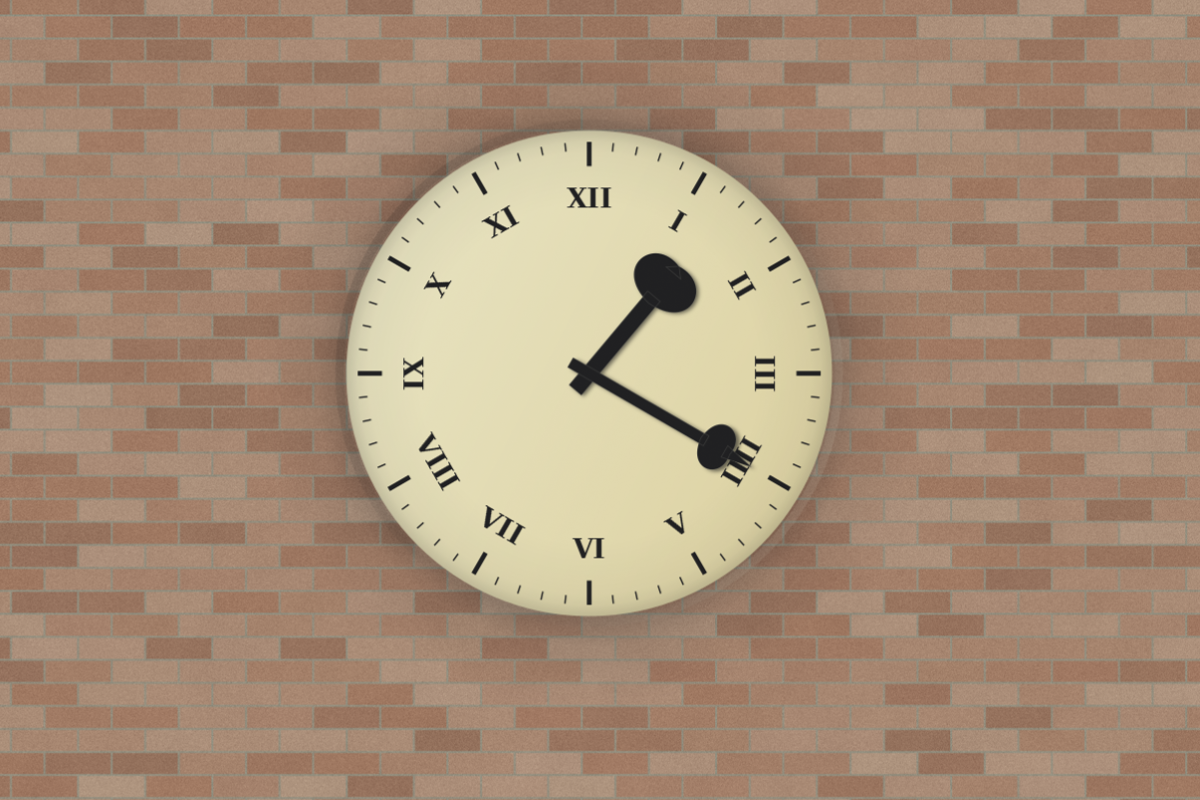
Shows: 1:20
